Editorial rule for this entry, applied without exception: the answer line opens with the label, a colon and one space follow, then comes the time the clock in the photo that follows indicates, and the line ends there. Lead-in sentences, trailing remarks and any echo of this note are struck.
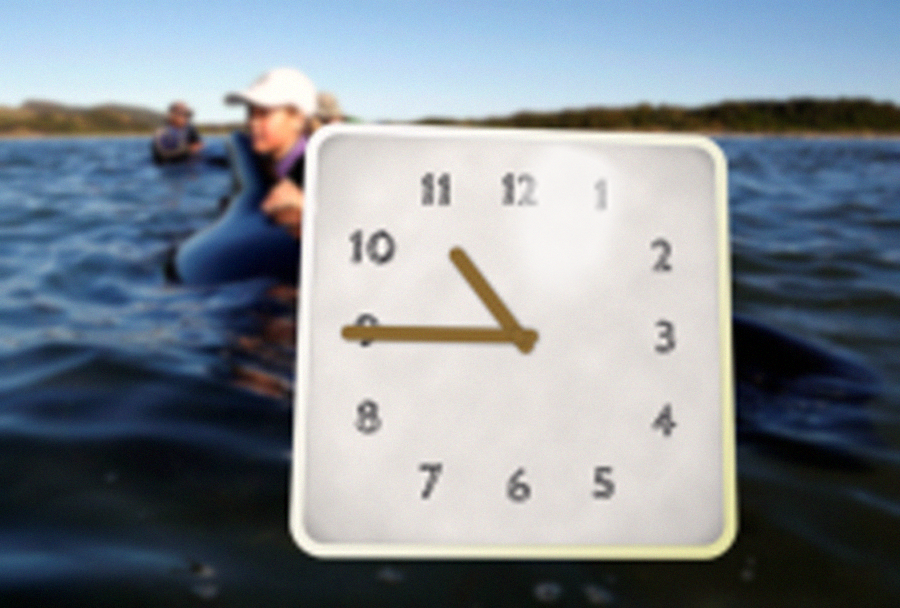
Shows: 10:45
